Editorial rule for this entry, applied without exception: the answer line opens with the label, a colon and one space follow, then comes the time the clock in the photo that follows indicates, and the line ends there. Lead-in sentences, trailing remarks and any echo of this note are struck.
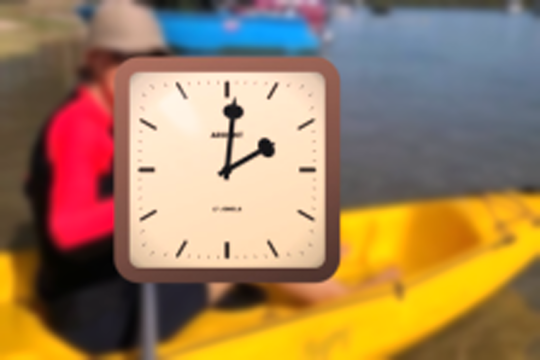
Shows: 2:01
